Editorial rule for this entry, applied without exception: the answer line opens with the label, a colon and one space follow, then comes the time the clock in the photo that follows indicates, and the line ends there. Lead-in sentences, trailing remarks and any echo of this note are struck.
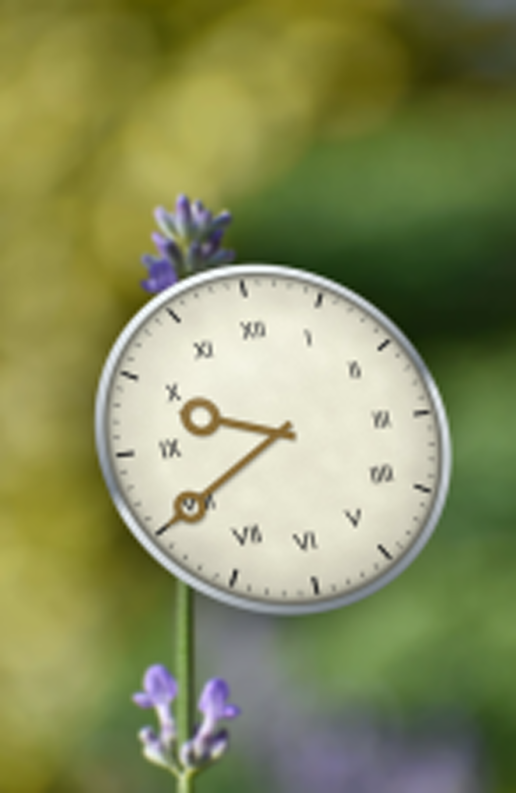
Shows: 9:40
